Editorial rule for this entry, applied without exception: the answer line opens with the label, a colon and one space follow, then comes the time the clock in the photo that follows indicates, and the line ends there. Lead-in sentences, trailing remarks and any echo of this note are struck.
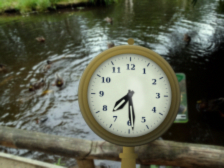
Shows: 7:29
